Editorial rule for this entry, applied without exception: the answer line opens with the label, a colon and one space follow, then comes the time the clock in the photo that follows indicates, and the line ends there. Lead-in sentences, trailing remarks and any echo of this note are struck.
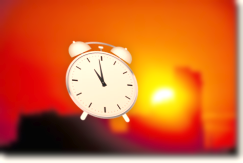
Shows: 10:59
